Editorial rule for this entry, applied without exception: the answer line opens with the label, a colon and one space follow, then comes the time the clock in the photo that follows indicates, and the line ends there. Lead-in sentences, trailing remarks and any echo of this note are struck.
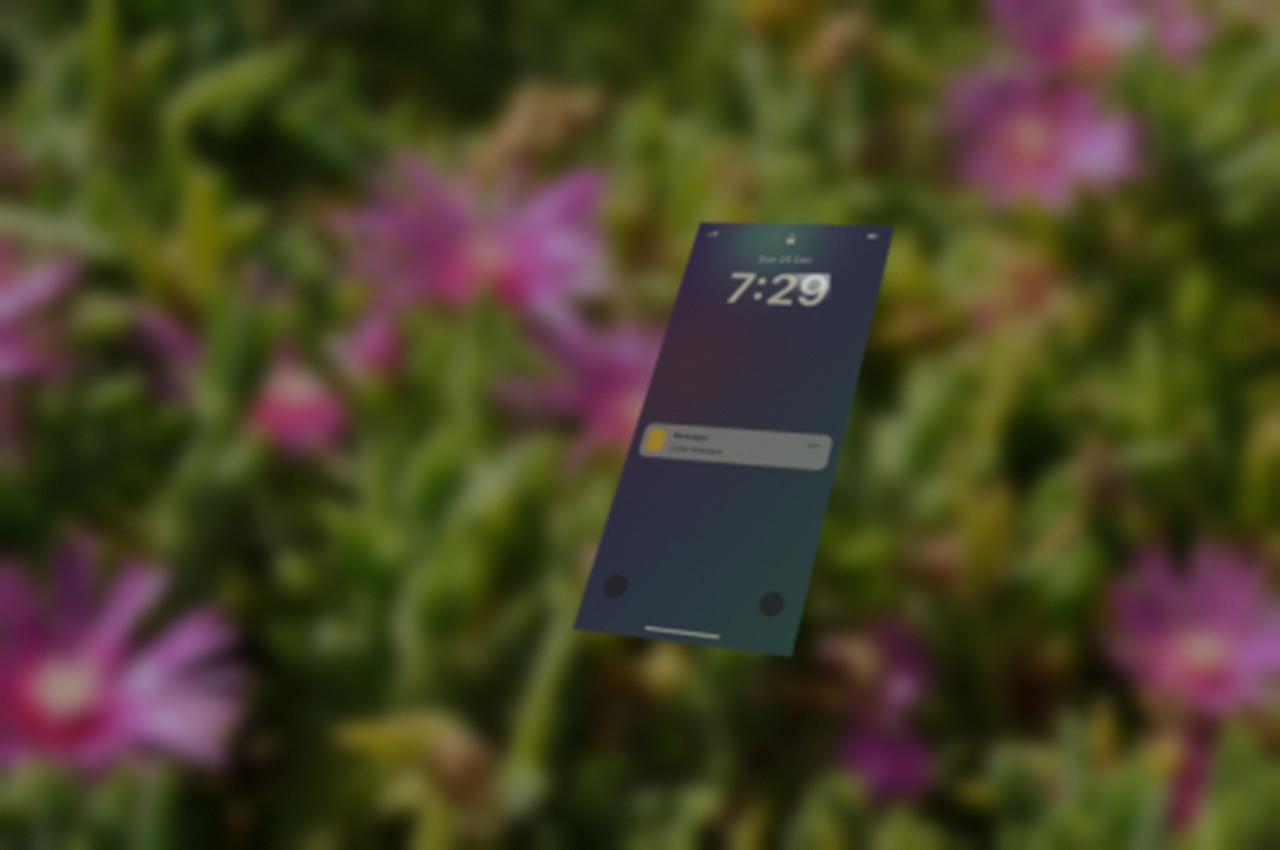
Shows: 7:29
